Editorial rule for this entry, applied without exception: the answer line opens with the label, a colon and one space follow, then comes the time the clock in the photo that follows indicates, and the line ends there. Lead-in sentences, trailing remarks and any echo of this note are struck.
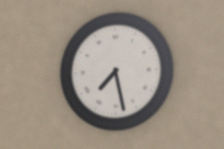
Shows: 7:28
